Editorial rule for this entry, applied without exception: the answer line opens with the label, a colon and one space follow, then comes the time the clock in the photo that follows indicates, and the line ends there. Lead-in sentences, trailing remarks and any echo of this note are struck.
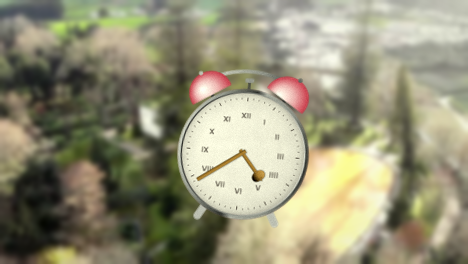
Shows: 4:39
